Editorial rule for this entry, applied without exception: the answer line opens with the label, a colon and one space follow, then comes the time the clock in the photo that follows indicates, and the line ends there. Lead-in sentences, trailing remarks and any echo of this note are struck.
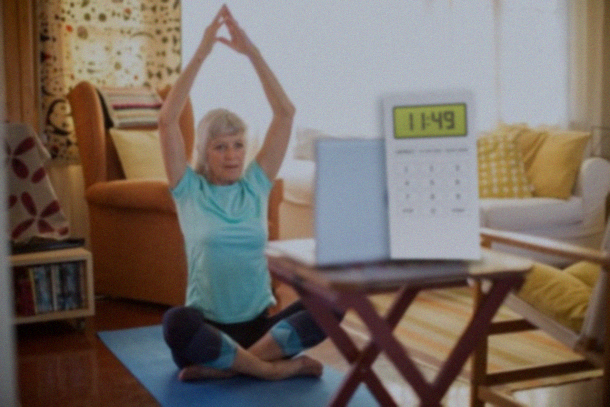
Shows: 11:49
